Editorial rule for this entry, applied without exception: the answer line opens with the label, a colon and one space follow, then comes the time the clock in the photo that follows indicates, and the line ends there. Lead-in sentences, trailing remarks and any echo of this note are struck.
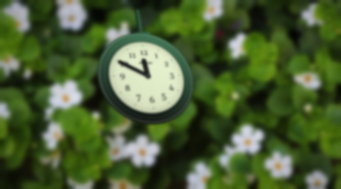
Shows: 11:50
